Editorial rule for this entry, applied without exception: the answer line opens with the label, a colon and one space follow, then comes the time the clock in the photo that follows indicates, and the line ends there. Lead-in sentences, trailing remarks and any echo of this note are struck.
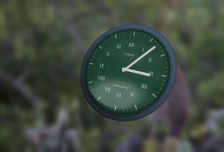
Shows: 3:07
